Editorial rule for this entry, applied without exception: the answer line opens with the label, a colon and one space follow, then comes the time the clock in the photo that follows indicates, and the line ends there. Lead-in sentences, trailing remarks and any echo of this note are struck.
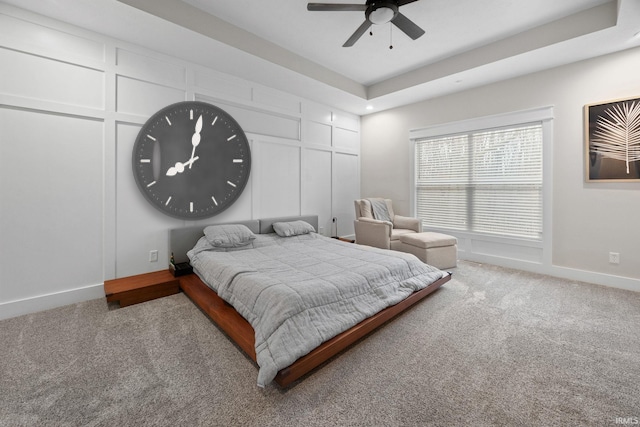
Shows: 8:02
